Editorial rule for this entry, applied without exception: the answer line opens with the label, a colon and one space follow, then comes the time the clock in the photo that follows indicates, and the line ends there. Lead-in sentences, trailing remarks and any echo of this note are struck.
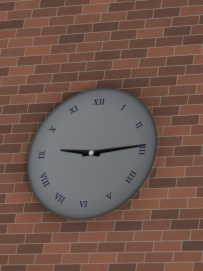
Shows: 9:14
